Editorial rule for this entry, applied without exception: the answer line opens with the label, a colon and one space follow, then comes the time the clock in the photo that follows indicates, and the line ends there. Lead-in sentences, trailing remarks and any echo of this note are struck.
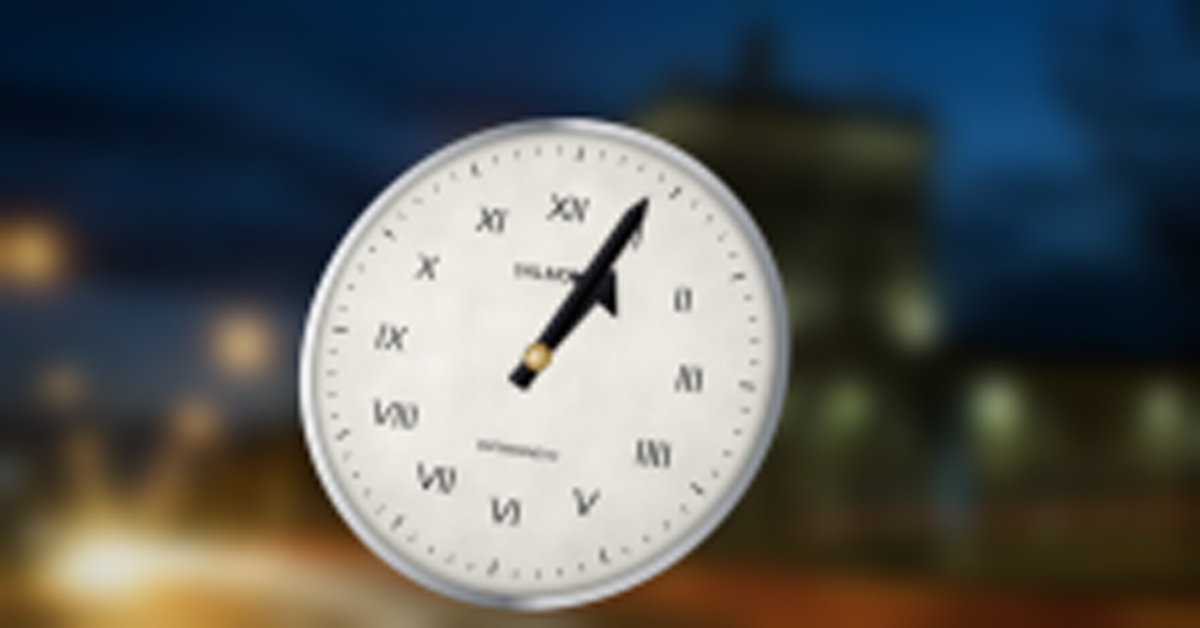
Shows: 1:04
